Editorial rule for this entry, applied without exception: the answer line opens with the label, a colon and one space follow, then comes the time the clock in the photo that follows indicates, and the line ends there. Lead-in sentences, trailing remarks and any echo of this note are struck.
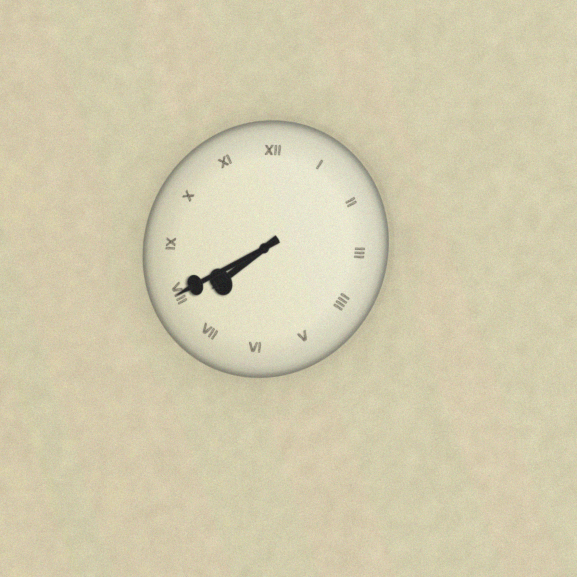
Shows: 7:40
